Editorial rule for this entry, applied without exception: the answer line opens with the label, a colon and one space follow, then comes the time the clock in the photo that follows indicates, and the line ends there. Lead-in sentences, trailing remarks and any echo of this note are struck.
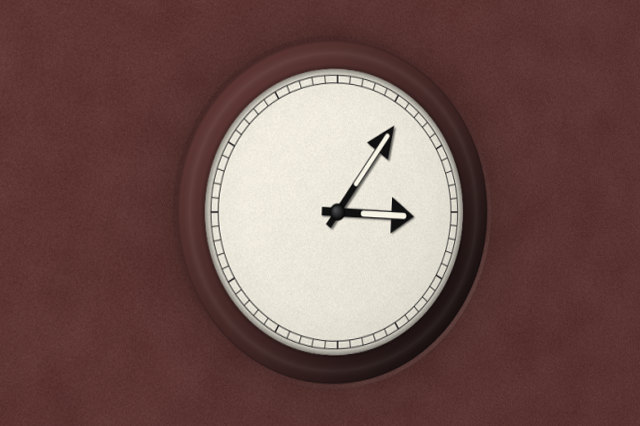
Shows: 3:06
